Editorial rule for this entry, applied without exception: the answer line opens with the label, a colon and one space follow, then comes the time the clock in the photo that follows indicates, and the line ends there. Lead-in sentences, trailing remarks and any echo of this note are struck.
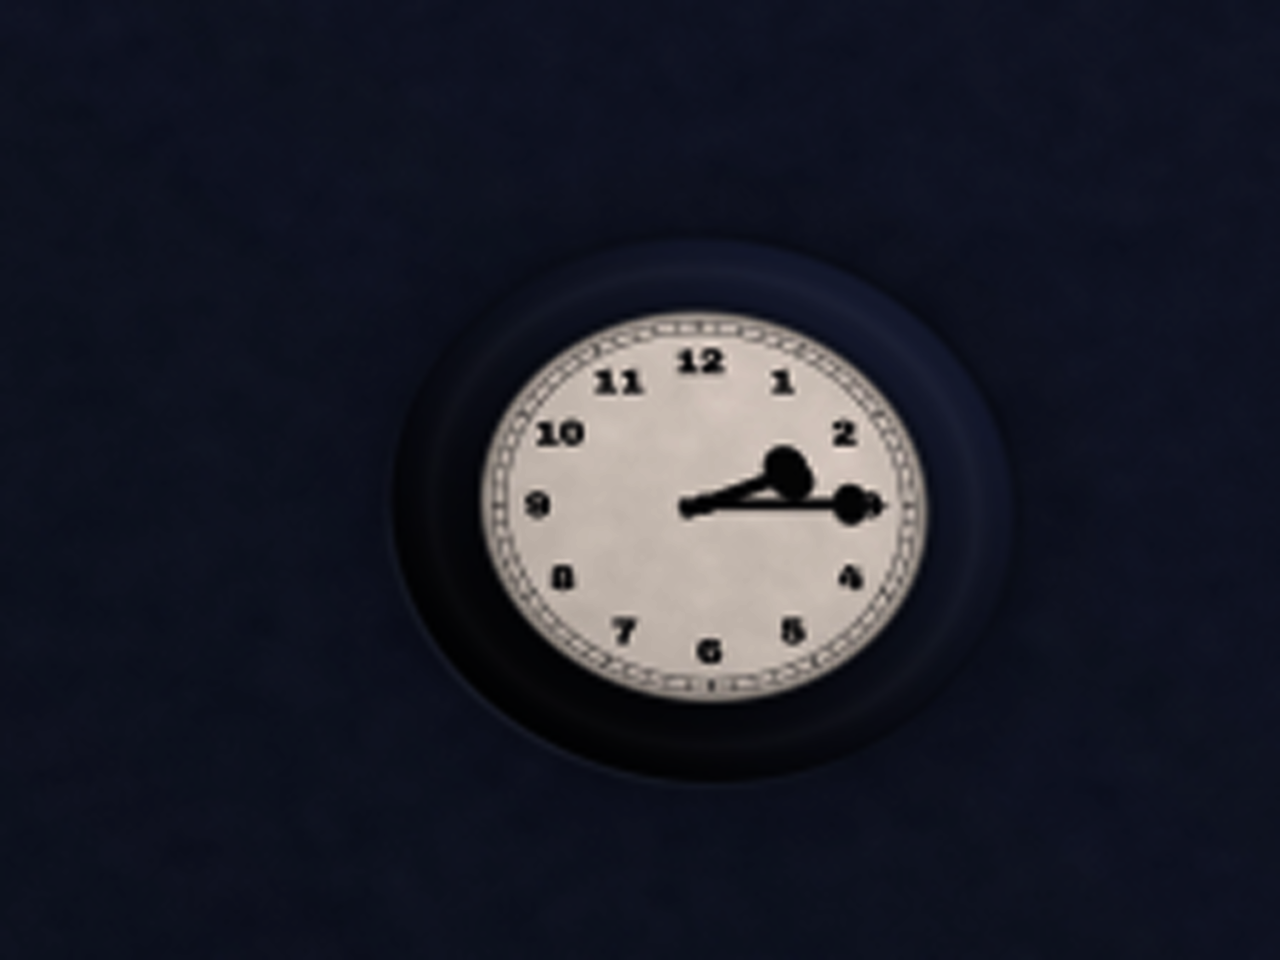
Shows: 2:15
